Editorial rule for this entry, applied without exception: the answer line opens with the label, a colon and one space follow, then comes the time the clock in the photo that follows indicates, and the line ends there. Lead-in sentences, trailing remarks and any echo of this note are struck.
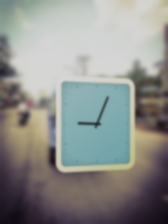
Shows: 9:04
